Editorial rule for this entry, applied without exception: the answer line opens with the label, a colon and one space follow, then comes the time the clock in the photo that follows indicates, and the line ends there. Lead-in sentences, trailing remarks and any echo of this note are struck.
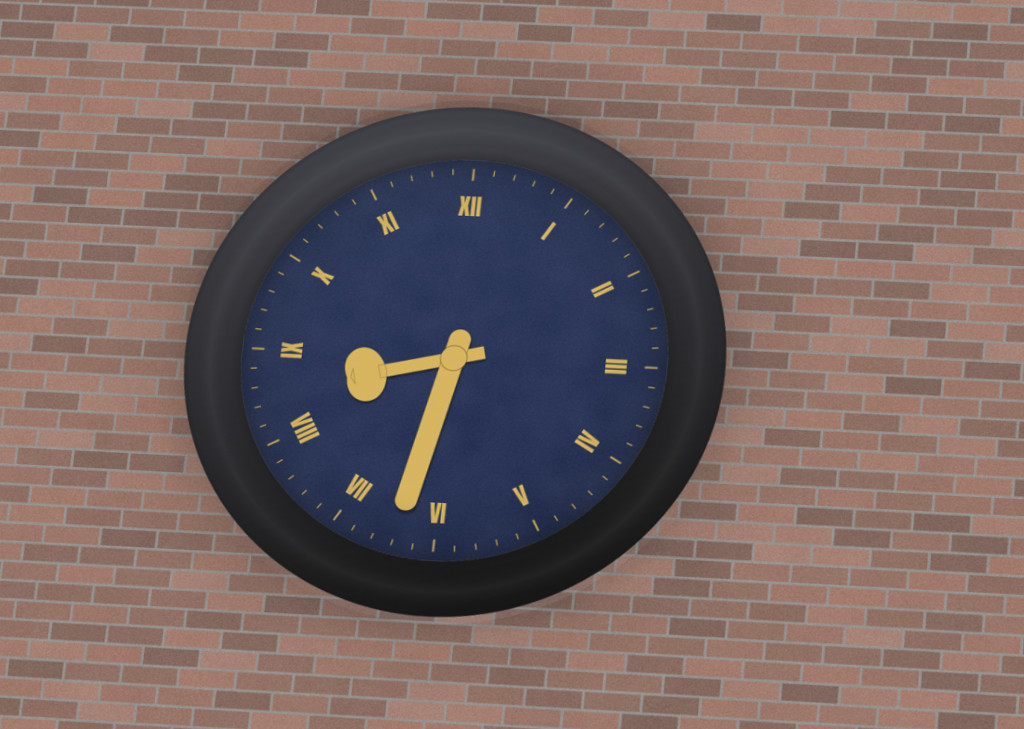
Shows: 8:32
